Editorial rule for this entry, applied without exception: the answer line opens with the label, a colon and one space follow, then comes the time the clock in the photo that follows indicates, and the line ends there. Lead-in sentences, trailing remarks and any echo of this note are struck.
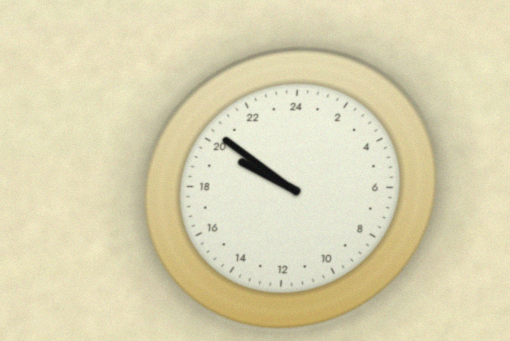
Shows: 19:51
